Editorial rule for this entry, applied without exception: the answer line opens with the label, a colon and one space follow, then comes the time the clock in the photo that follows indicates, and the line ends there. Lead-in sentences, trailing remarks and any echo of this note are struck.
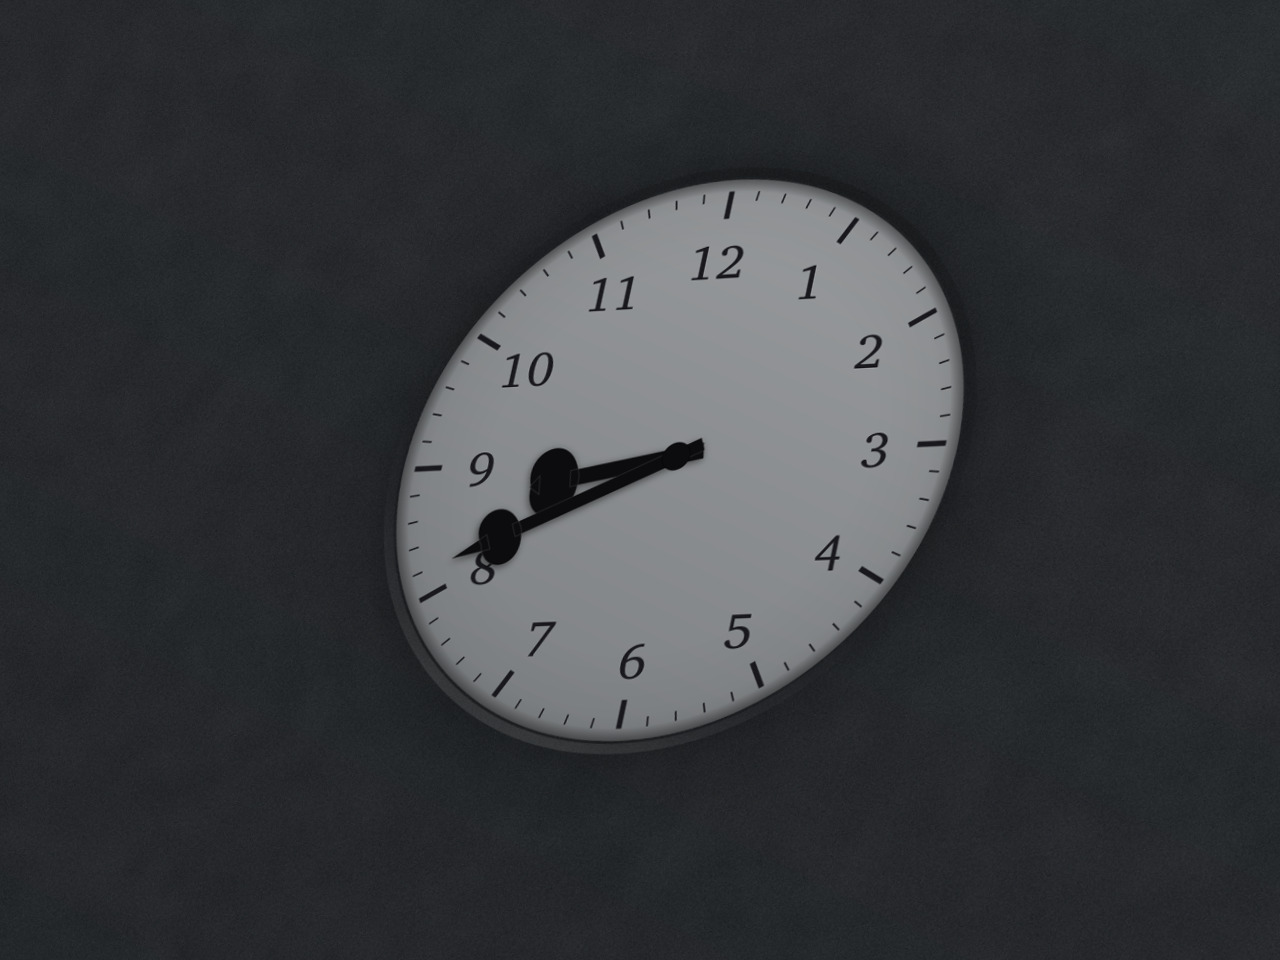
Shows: 8:41
